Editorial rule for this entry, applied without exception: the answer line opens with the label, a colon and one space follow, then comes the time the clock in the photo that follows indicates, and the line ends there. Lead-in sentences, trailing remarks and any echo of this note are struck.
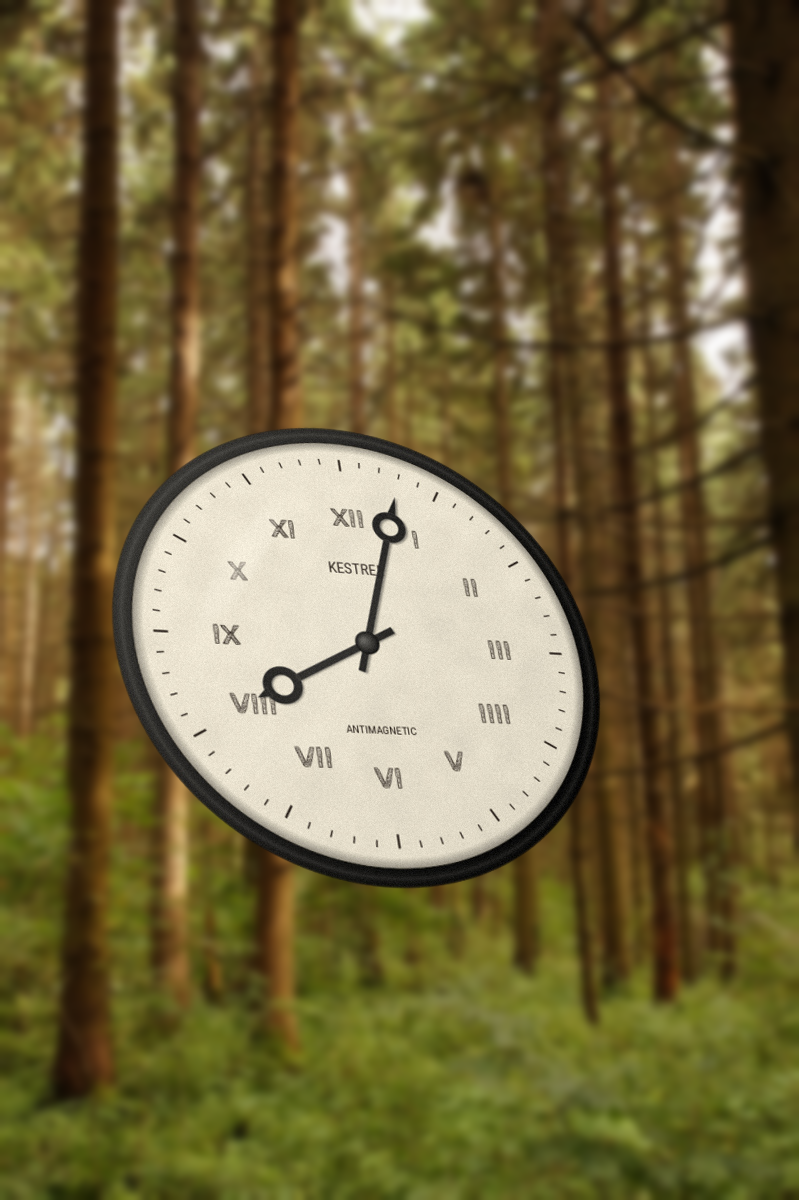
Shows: 8:03
